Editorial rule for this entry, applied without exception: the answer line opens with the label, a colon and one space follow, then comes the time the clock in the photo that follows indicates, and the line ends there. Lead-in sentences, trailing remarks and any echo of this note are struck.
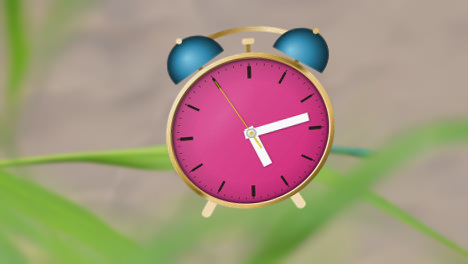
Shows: 5:12:55
